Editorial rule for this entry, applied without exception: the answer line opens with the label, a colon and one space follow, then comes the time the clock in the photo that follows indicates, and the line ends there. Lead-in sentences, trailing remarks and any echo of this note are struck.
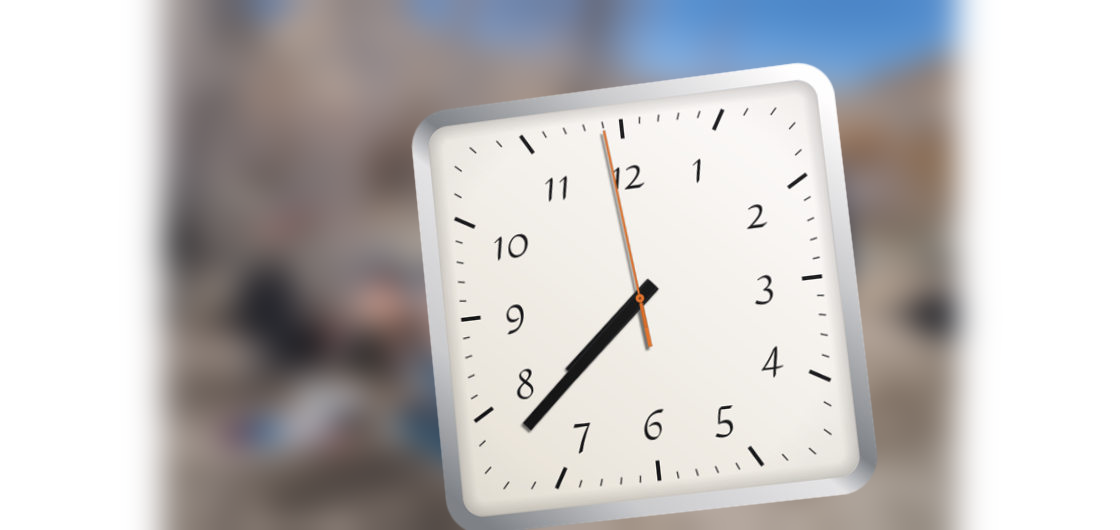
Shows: 7:37:59
